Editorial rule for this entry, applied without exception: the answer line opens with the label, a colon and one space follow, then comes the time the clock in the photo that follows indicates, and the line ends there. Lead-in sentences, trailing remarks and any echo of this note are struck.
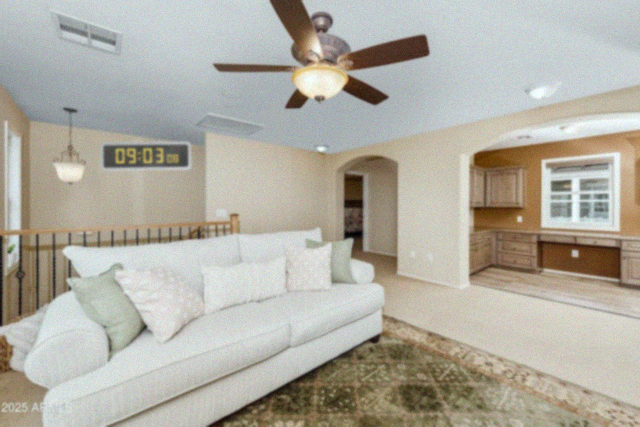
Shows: 9:03
